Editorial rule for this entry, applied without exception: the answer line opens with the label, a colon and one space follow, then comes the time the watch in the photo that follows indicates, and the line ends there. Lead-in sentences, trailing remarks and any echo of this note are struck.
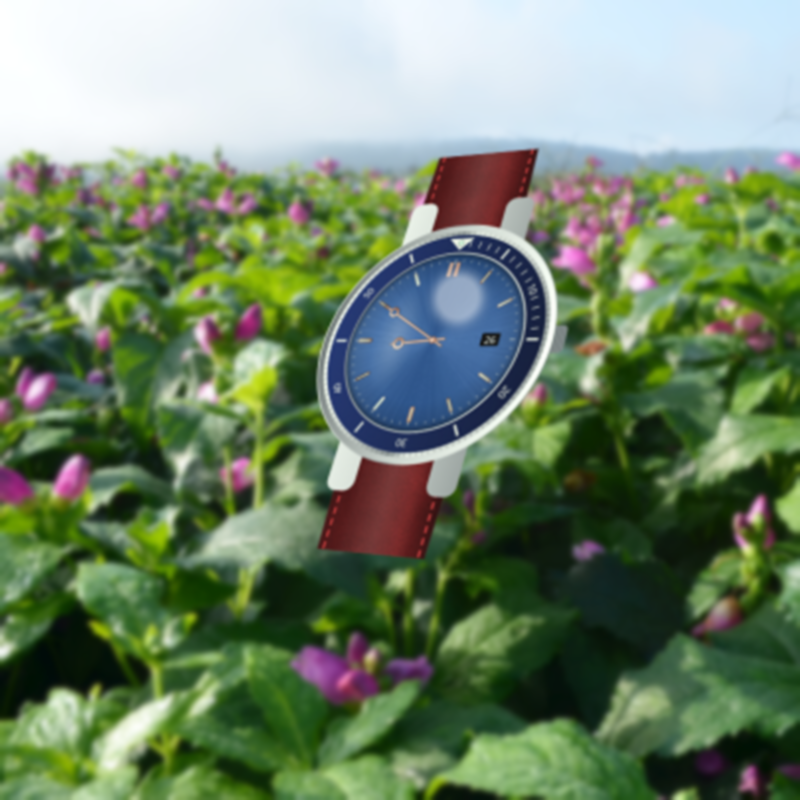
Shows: 8:50
